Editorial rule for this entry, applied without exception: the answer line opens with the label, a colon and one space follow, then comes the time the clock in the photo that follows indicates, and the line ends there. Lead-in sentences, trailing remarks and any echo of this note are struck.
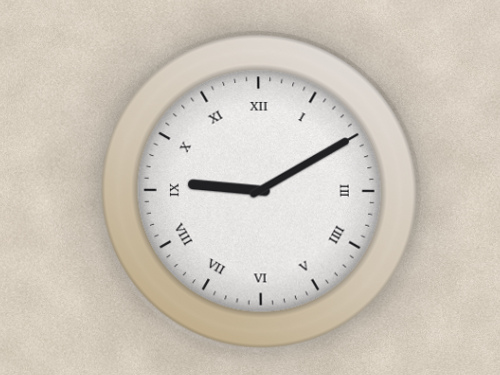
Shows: 9:10
